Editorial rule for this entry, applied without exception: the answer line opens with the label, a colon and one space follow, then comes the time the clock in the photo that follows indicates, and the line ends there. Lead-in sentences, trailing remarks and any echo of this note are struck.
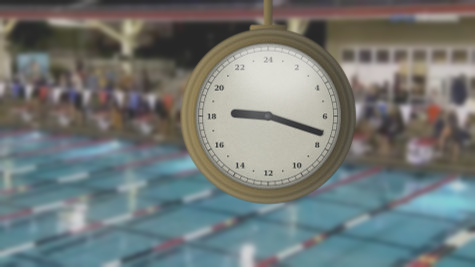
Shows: 18:18
